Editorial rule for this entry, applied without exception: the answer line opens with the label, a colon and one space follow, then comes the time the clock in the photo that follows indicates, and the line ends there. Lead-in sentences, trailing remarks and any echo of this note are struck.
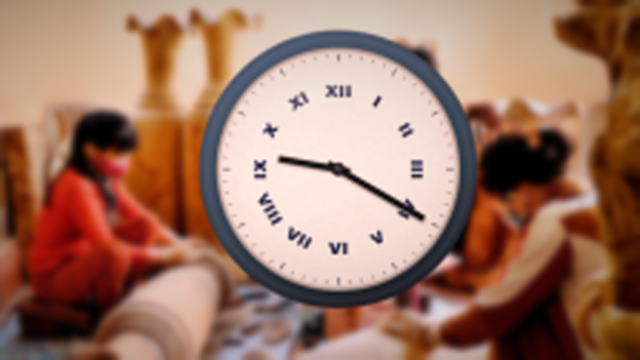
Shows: 9:20
